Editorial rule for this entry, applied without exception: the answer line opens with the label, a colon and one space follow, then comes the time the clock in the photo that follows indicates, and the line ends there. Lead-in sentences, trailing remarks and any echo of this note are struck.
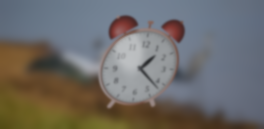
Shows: 1:22
